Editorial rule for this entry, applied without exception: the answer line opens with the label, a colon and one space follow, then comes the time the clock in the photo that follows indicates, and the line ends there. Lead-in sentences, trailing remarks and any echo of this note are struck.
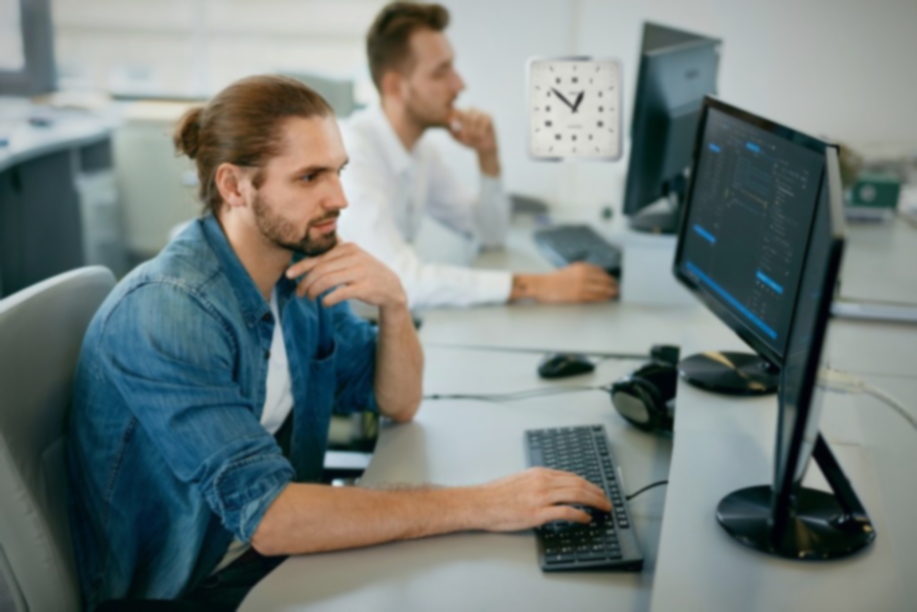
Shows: 12:52
